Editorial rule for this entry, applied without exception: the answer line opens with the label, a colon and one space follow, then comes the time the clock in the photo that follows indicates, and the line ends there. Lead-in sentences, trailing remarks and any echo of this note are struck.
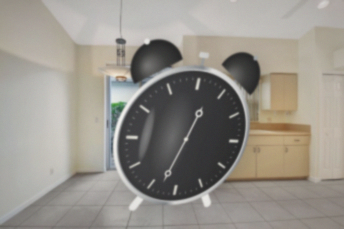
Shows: 12:33
